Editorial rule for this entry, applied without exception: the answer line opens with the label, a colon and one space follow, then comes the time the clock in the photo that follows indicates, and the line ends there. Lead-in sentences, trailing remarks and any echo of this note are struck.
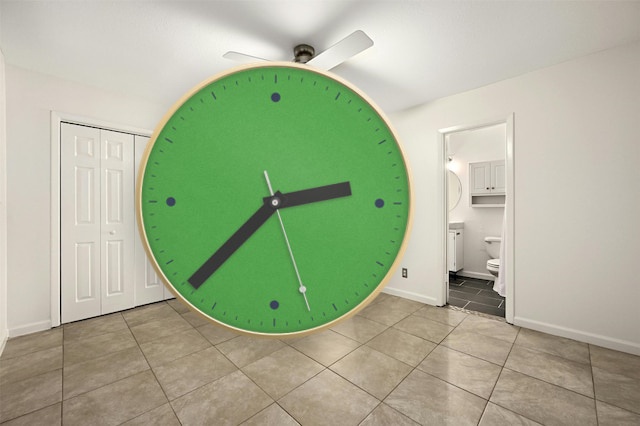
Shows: 2:37:27
